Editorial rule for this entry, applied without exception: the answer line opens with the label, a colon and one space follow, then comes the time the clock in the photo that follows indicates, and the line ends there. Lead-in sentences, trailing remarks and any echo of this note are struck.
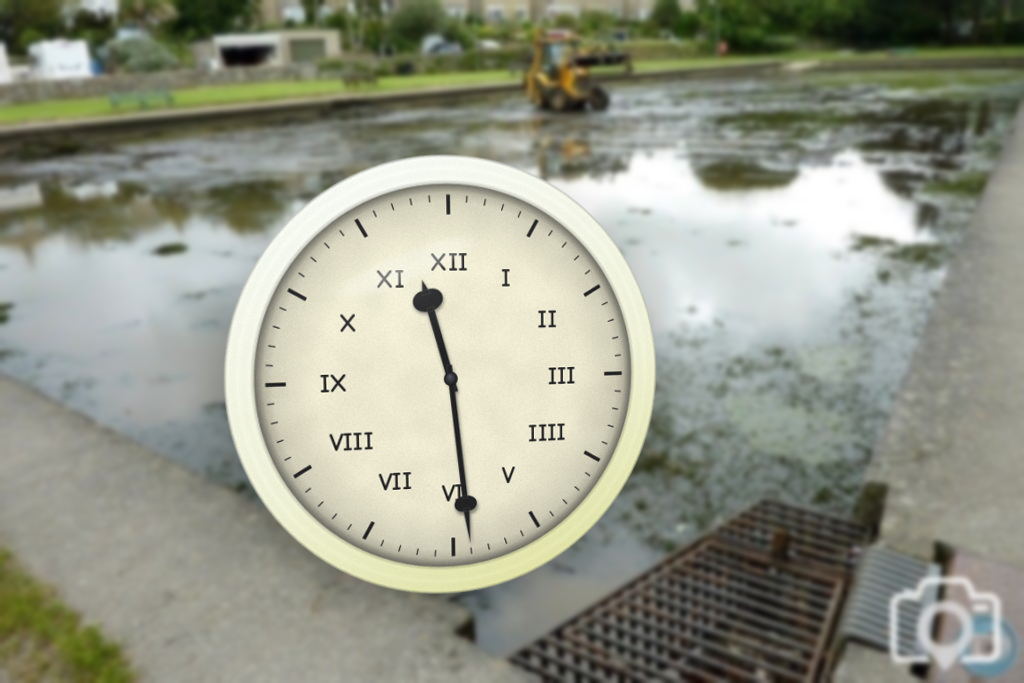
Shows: 11:29
